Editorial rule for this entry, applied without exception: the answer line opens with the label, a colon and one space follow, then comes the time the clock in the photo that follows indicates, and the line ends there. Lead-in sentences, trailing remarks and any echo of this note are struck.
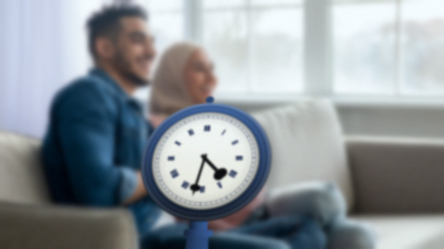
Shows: 4:32
